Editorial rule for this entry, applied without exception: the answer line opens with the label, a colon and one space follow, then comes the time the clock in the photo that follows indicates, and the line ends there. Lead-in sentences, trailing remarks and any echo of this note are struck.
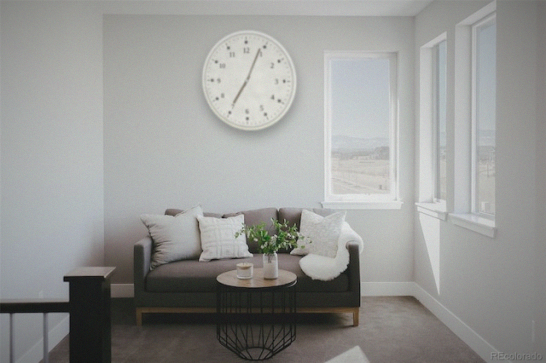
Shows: 7:04
